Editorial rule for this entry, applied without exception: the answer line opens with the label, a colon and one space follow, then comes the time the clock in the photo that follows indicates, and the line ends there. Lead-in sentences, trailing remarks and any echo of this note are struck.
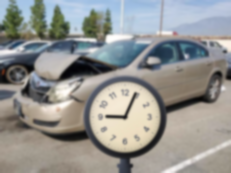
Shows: 9:04
